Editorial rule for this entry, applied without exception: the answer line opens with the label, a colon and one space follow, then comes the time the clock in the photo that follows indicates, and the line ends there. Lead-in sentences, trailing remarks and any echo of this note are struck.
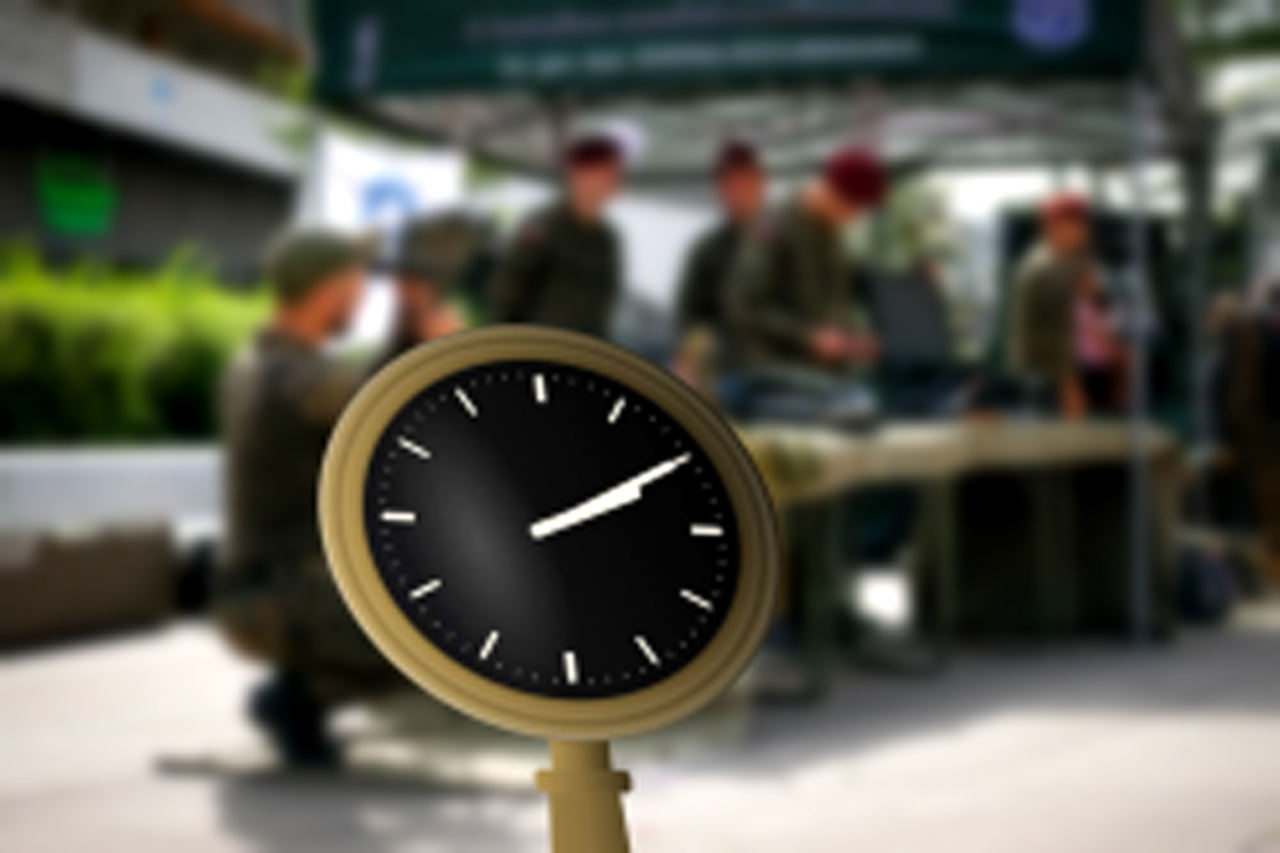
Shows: 2:10
